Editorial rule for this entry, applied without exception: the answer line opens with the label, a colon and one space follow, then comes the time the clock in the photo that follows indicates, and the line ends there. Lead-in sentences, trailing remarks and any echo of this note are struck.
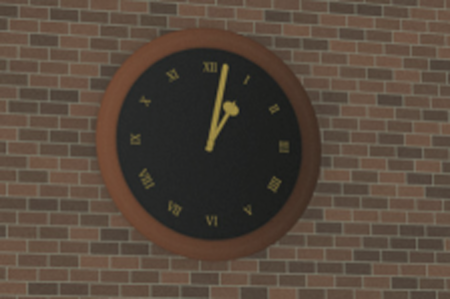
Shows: 1:02
